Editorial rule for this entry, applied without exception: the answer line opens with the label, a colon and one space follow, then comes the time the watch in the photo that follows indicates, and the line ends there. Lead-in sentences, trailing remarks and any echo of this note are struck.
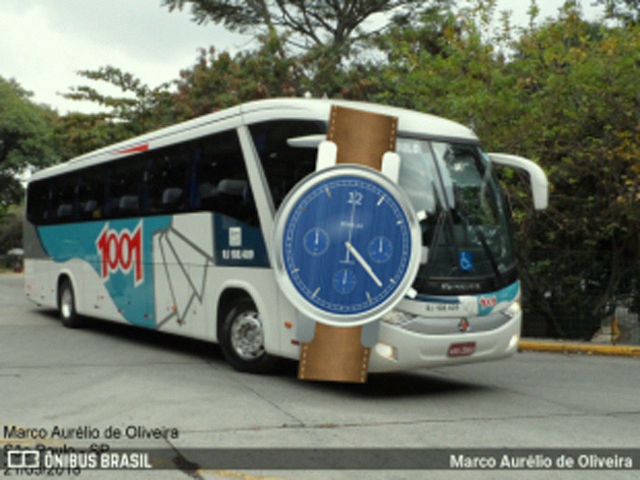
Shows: 4:22
